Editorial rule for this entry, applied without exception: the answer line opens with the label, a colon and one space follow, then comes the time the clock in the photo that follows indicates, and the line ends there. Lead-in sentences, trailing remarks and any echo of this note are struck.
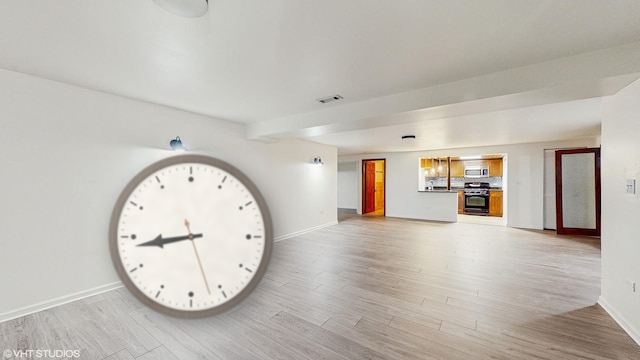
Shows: 8:43:27
